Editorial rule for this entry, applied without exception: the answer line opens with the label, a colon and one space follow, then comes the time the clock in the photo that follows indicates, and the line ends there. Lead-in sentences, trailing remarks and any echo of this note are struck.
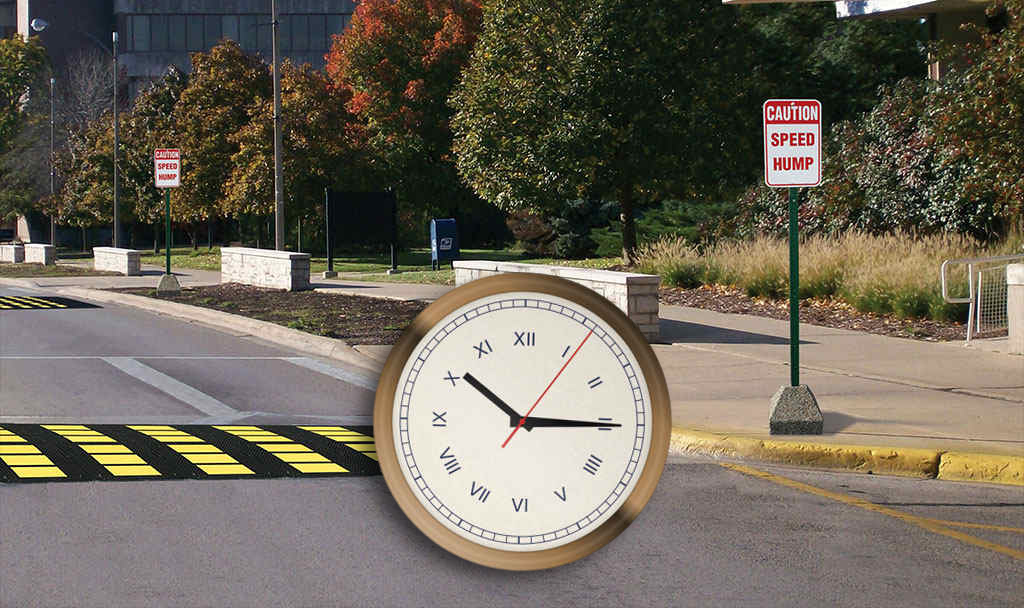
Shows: 10:15:06
